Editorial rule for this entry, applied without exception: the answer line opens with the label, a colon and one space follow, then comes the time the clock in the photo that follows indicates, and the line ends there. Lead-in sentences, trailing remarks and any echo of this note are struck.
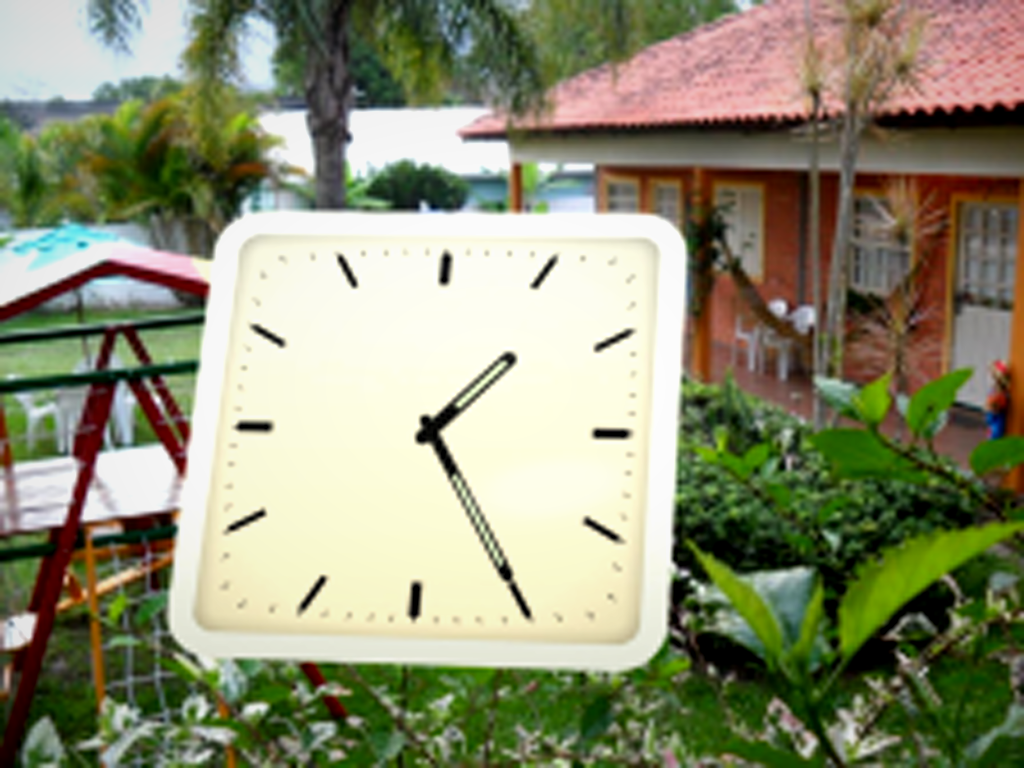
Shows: 1:25
